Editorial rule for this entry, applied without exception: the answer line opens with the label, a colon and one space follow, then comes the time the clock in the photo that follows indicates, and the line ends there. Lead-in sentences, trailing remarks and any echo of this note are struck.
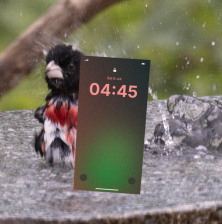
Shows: 4:45
